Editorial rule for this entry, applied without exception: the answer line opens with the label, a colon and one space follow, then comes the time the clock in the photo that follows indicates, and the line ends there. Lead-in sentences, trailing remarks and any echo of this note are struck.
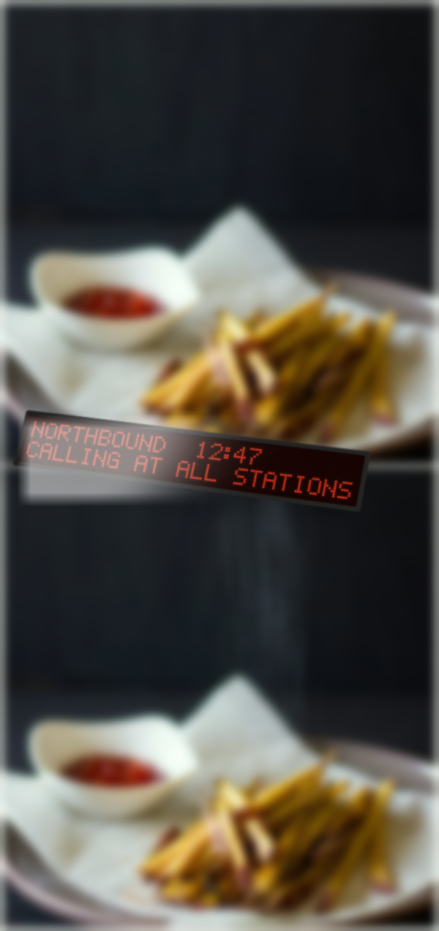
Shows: 12:47
